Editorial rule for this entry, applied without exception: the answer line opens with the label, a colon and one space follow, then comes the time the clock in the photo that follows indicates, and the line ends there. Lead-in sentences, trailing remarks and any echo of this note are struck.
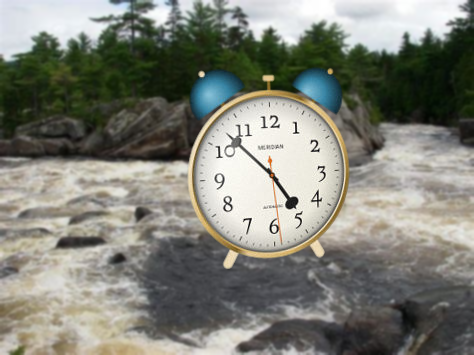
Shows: 4:52:29
